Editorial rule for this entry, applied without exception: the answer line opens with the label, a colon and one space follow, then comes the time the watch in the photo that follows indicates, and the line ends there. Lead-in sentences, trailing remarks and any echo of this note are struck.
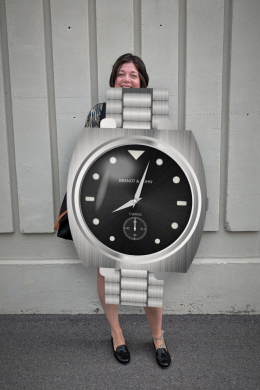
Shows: 8:03
